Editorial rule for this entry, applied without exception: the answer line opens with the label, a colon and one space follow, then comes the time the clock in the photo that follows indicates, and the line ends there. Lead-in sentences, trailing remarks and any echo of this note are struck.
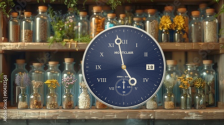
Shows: 4:58
